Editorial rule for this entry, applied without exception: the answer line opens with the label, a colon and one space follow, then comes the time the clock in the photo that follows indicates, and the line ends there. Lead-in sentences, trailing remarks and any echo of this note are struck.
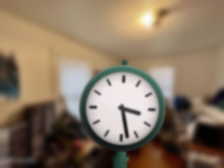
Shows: 3:28
